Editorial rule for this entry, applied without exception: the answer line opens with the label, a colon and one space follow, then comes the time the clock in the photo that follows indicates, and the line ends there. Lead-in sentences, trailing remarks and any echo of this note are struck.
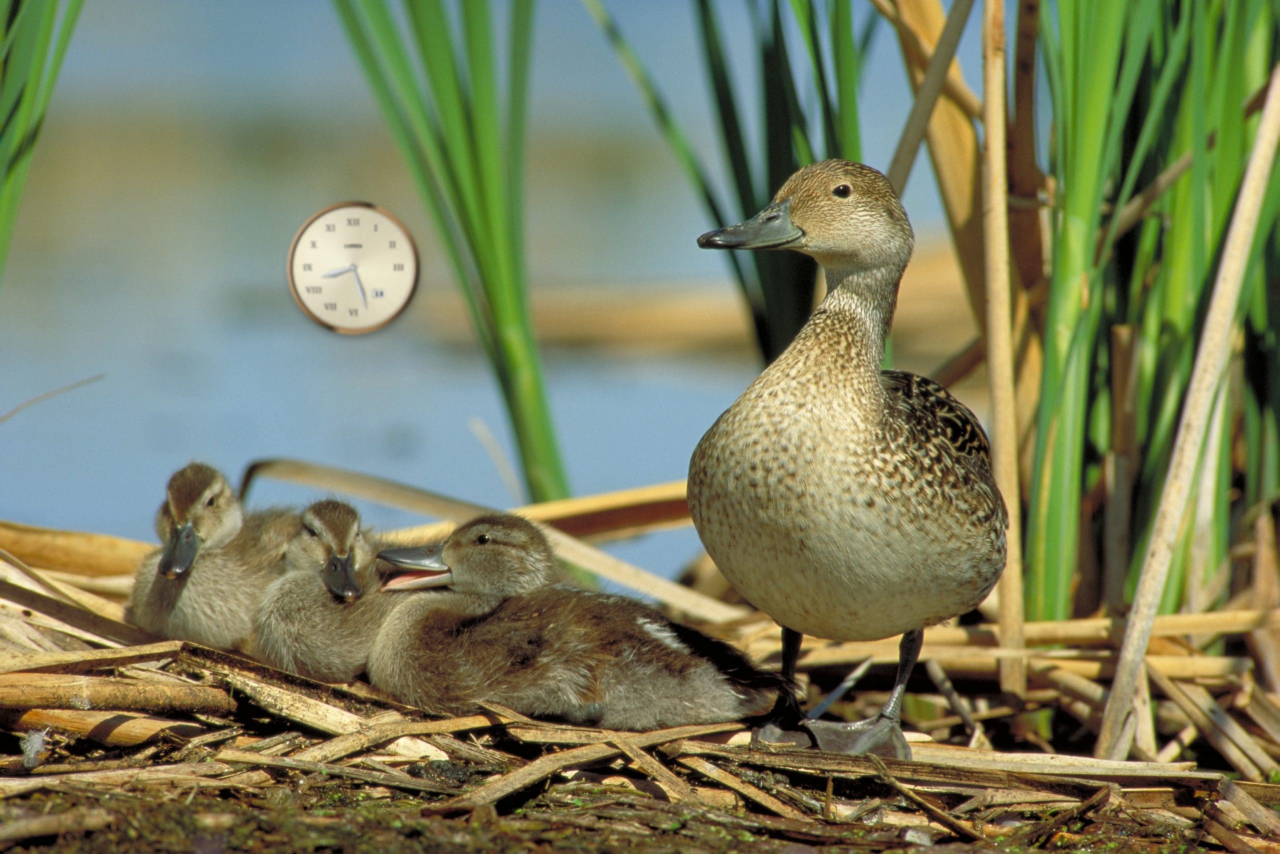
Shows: 8:27
